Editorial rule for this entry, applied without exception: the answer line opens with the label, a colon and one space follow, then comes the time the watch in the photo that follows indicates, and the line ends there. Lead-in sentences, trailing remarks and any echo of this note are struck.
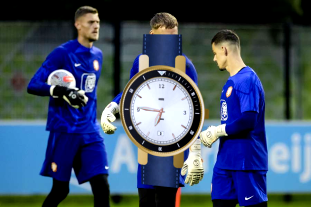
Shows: 6:46
